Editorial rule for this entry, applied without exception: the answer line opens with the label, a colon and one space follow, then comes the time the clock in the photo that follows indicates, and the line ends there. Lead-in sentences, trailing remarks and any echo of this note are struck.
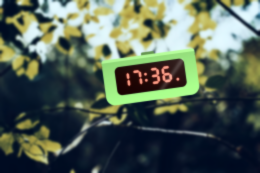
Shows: 17:36
